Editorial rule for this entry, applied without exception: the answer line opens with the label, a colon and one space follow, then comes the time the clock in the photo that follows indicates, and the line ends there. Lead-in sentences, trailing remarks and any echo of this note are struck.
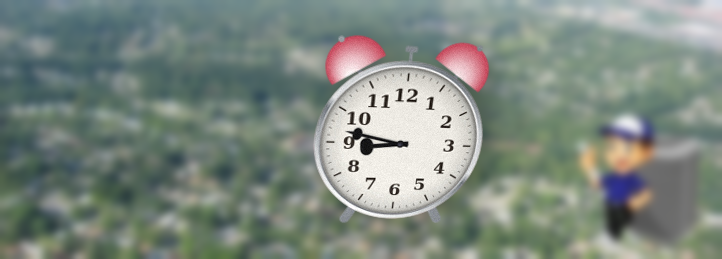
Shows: 8:47
